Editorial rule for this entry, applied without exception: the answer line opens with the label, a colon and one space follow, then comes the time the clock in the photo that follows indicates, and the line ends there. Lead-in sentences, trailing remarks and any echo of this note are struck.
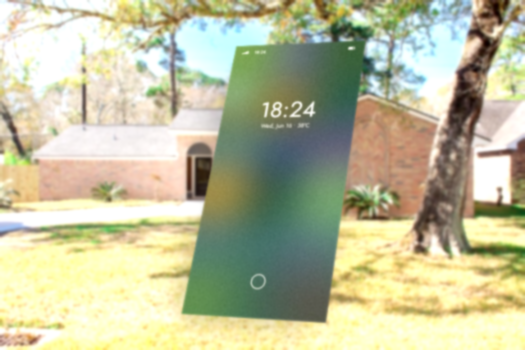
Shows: 18:24
